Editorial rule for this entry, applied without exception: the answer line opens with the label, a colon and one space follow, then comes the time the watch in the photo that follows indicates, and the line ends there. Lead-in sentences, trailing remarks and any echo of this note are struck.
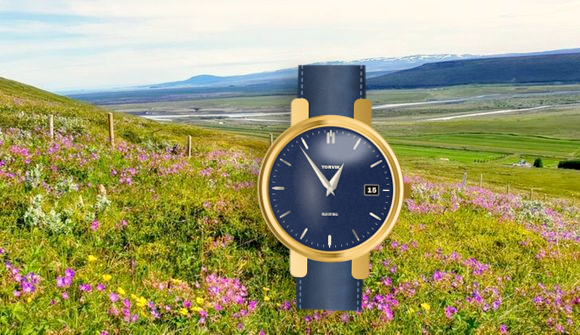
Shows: 12:54
